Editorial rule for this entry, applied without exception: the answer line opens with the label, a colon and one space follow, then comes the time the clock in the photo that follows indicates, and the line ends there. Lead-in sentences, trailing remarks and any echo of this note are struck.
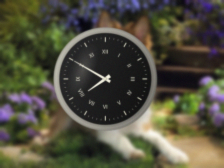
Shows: 7:50
